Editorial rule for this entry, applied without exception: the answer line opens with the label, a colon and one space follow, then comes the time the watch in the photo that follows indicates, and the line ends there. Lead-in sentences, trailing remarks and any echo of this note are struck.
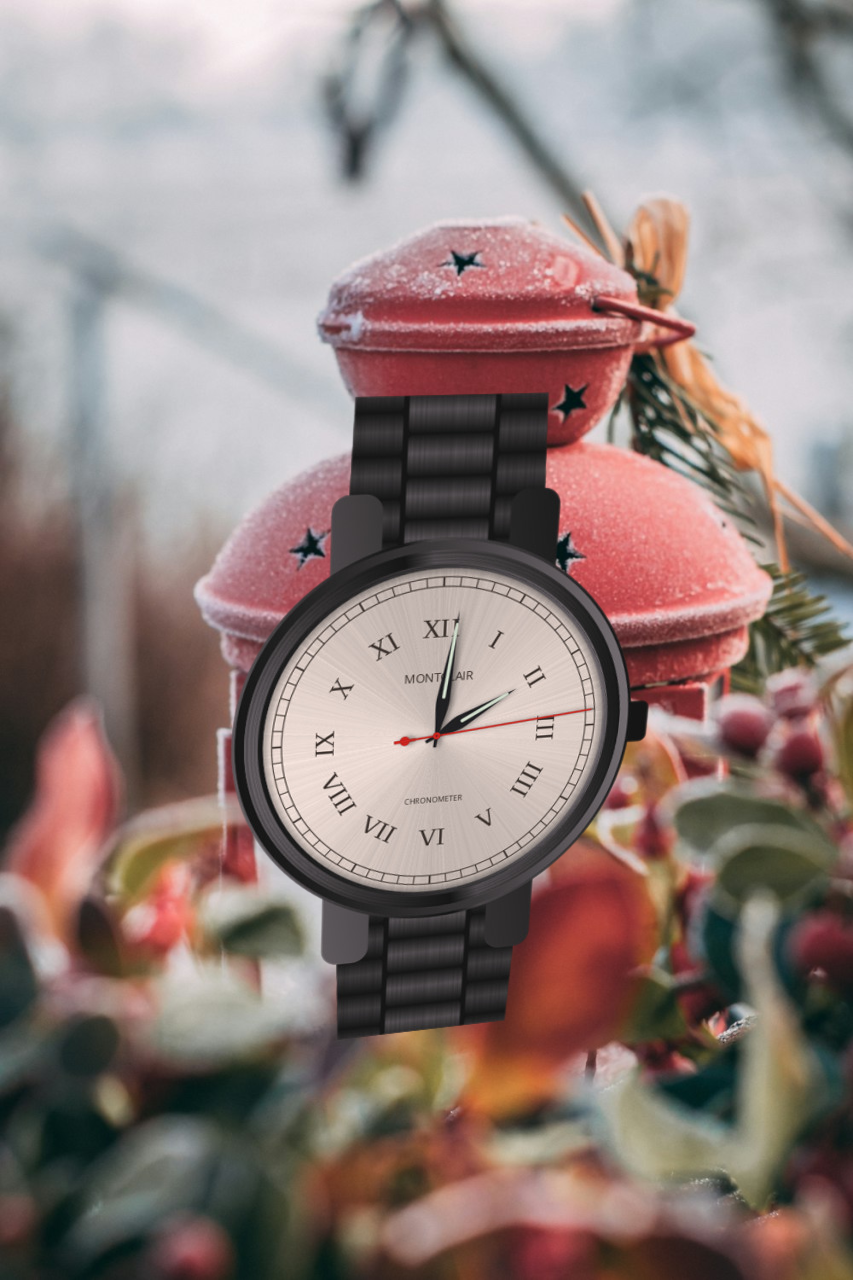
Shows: 2:01:14
